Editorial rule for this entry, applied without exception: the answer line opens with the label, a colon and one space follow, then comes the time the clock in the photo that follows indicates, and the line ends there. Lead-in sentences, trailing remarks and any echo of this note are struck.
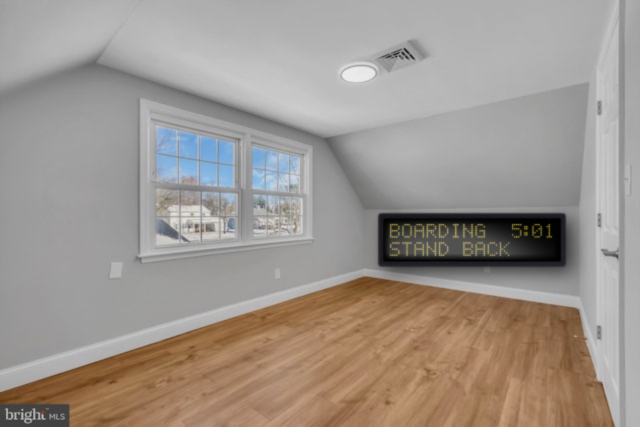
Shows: 5:01
